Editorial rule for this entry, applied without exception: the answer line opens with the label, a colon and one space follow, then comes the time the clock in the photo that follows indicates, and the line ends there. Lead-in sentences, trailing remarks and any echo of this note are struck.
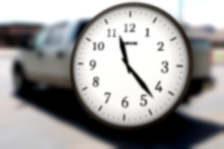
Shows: 11:23
